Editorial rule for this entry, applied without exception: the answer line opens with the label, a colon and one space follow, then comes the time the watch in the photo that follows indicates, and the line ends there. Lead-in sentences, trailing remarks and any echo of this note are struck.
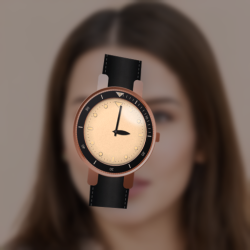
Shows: 3:01
